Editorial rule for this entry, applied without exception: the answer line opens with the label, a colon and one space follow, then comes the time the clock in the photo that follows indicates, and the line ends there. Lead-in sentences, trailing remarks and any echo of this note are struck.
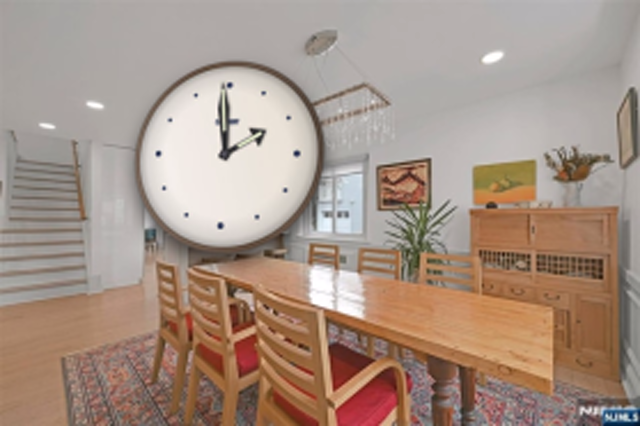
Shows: 1:59
